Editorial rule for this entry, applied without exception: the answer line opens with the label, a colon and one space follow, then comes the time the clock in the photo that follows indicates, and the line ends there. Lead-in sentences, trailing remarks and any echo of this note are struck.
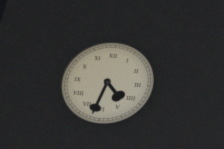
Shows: 4:32
